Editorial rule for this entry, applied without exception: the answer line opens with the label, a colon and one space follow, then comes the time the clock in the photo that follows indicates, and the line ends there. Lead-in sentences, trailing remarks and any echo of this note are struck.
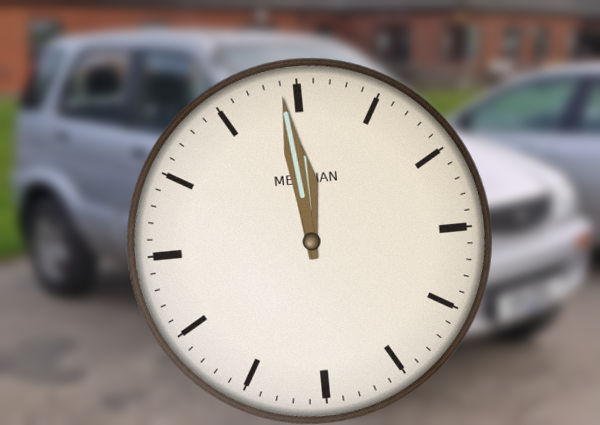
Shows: 11:59
